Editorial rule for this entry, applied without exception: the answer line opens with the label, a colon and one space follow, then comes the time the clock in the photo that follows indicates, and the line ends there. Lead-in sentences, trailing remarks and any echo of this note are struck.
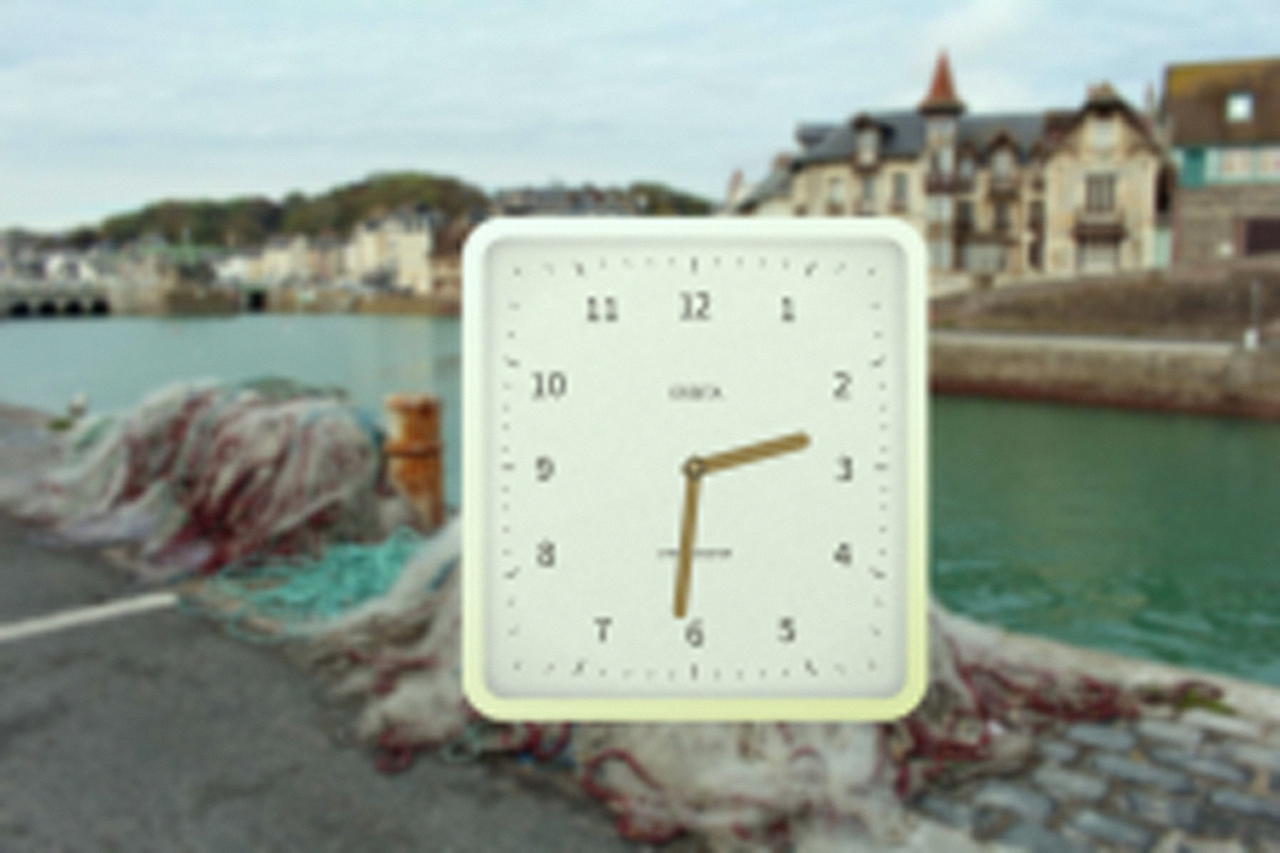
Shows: 2:31
